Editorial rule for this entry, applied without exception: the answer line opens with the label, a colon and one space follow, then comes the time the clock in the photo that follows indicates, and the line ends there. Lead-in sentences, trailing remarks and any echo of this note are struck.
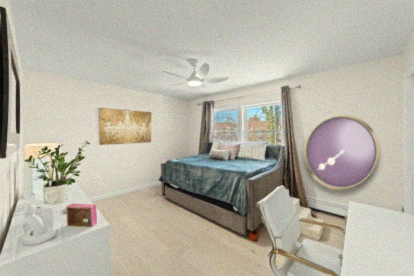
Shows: 7:39
